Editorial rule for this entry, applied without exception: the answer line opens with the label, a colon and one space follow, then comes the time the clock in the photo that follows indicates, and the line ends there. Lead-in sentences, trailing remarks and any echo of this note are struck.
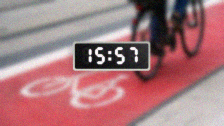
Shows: 15:57
